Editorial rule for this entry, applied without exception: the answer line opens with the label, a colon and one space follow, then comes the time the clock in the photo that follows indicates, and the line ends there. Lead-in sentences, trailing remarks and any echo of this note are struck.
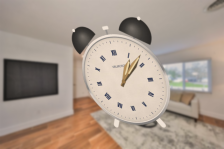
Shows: 1:08
